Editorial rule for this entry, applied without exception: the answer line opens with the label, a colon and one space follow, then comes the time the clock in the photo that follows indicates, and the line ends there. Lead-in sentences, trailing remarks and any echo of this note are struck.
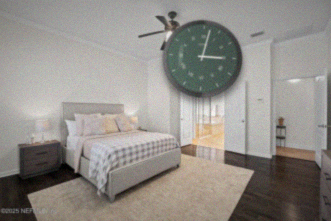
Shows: 3:02
